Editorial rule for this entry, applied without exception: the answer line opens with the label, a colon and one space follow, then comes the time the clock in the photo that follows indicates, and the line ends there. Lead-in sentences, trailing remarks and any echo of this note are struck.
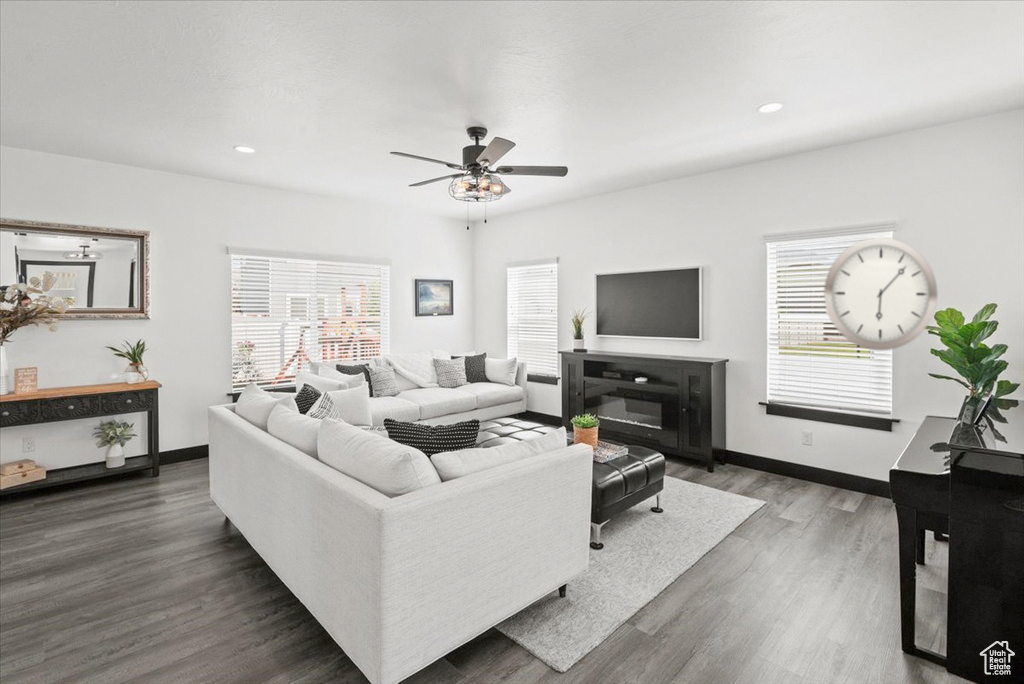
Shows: 6:07
